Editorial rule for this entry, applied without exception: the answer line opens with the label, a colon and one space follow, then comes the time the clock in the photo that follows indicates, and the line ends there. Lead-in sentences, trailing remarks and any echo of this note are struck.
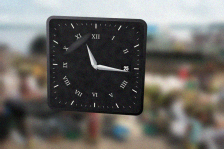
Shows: 11:16
